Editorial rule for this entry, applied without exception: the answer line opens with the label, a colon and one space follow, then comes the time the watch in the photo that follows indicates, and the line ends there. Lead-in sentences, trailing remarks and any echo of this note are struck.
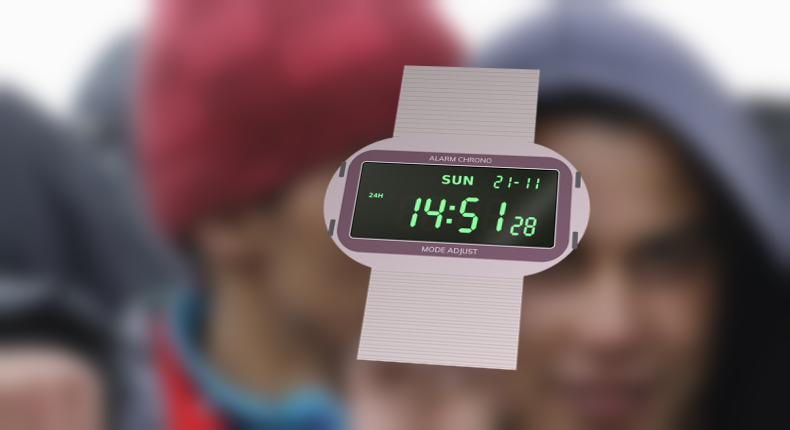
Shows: 14:51:28
